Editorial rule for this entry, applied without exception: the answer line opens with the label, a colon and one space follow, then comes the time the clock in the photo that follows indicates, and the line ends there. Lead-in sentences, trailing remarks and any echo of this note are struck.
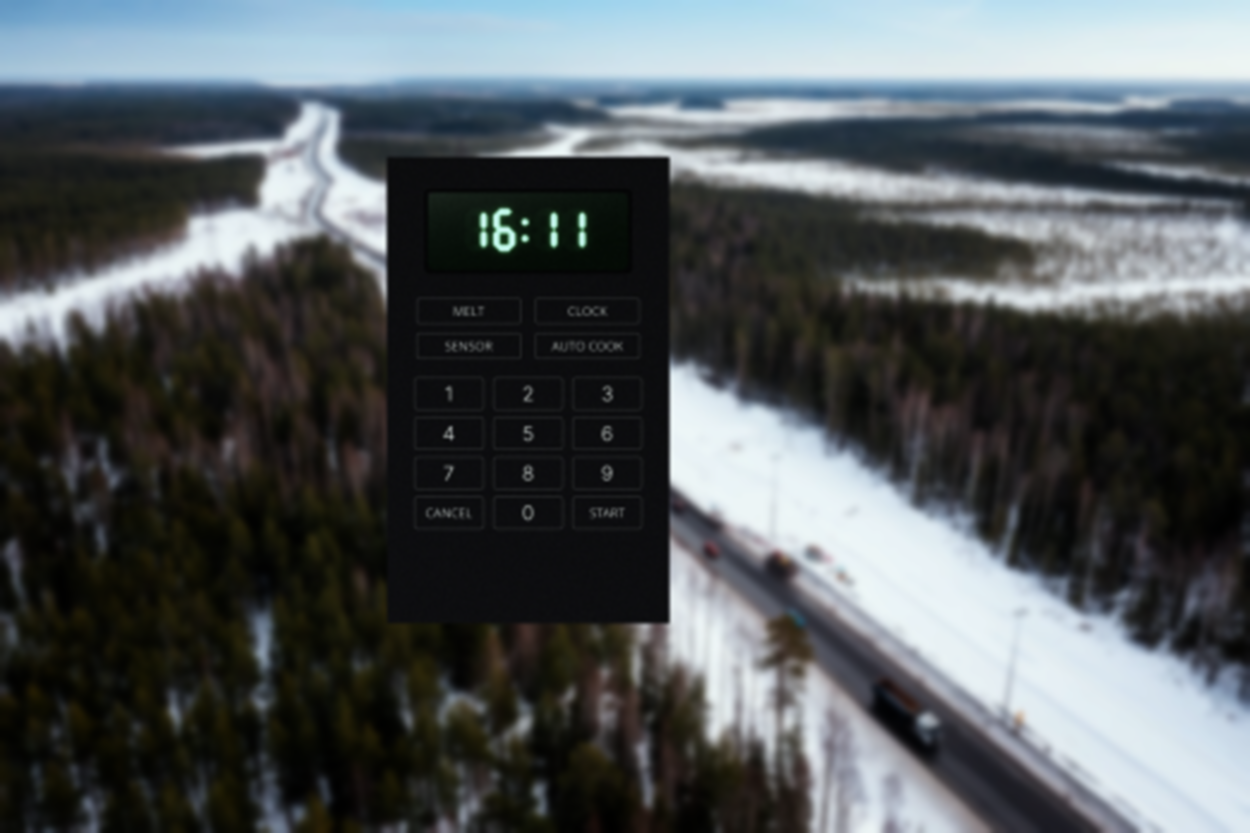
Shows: 16:11
